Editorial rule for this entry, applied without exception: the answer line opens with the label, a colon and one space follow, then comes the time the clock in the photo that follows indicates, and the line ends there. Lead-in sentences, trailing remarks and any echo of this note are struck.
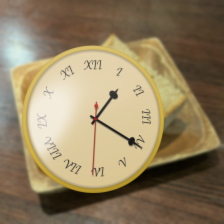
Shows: 1:20:31
